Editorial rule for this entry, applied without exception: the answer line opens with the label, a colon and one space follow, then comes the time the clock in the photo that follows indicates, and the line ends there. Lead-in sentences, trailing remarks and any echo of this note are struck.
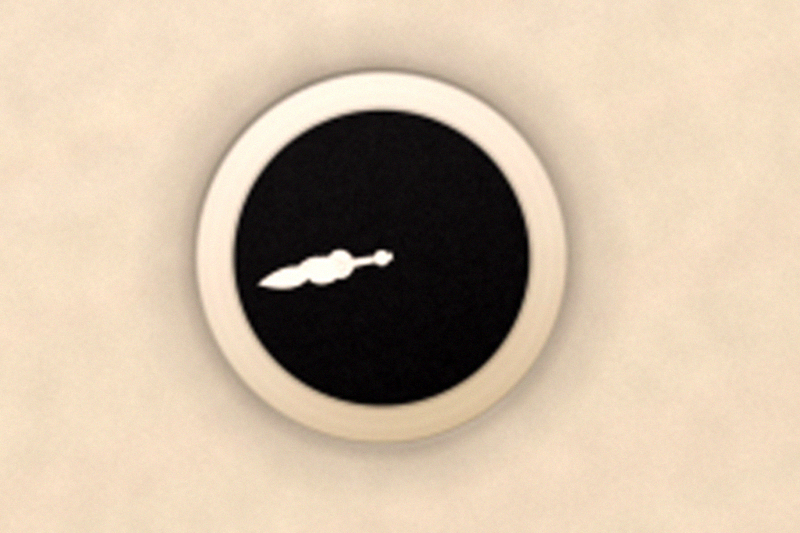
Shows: 8:43
